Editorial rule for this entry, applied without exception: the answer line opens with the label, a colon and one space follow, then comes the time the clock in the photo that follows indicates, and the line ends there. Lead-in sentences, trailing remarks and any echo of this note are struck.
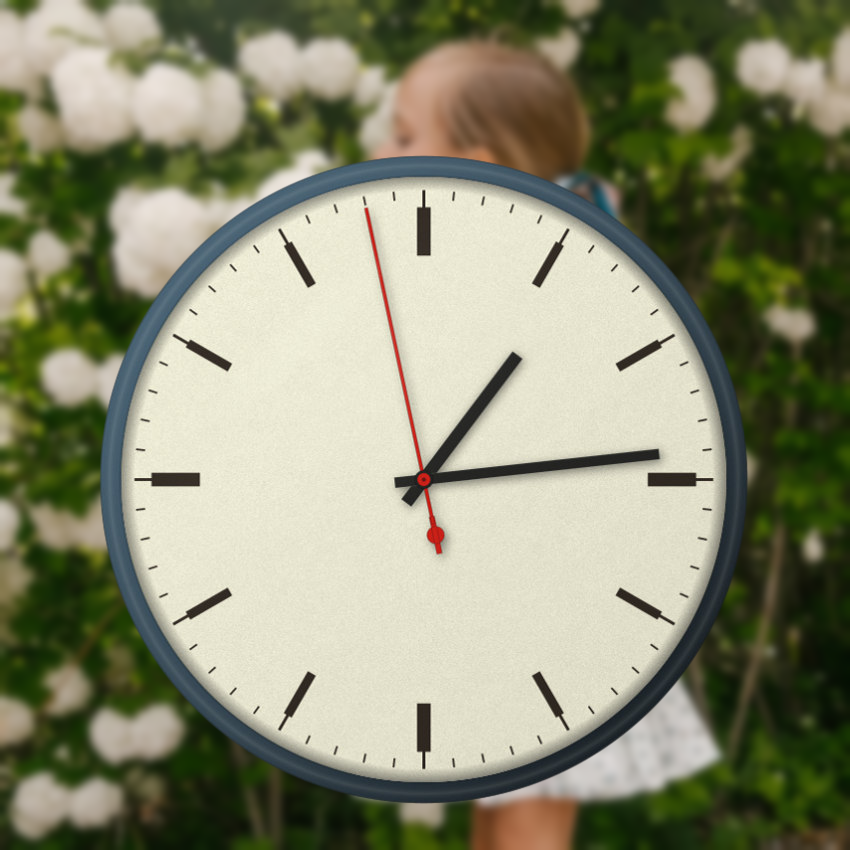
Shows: 1:13:58
